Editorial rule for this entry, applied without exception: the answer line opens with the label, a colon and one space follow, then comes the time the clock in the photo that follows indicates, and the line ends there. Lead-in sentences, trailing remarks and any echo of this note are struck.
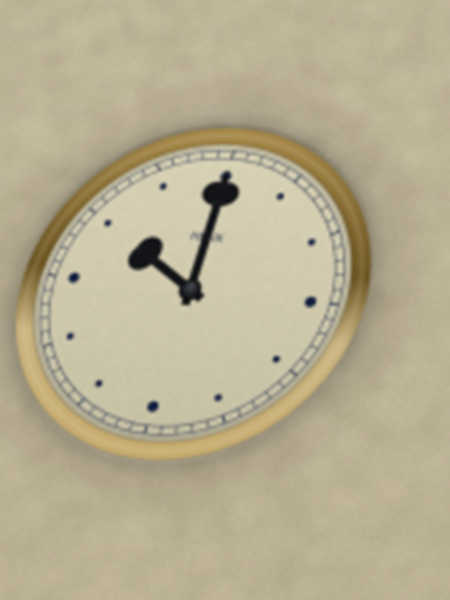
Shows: 10:00
